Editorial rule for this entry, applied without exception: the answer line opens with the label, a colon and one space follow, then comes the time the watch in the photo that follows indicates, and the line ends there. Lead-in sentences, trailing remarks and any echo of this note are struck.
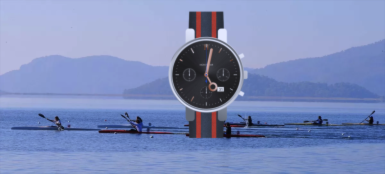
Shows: 5:02
